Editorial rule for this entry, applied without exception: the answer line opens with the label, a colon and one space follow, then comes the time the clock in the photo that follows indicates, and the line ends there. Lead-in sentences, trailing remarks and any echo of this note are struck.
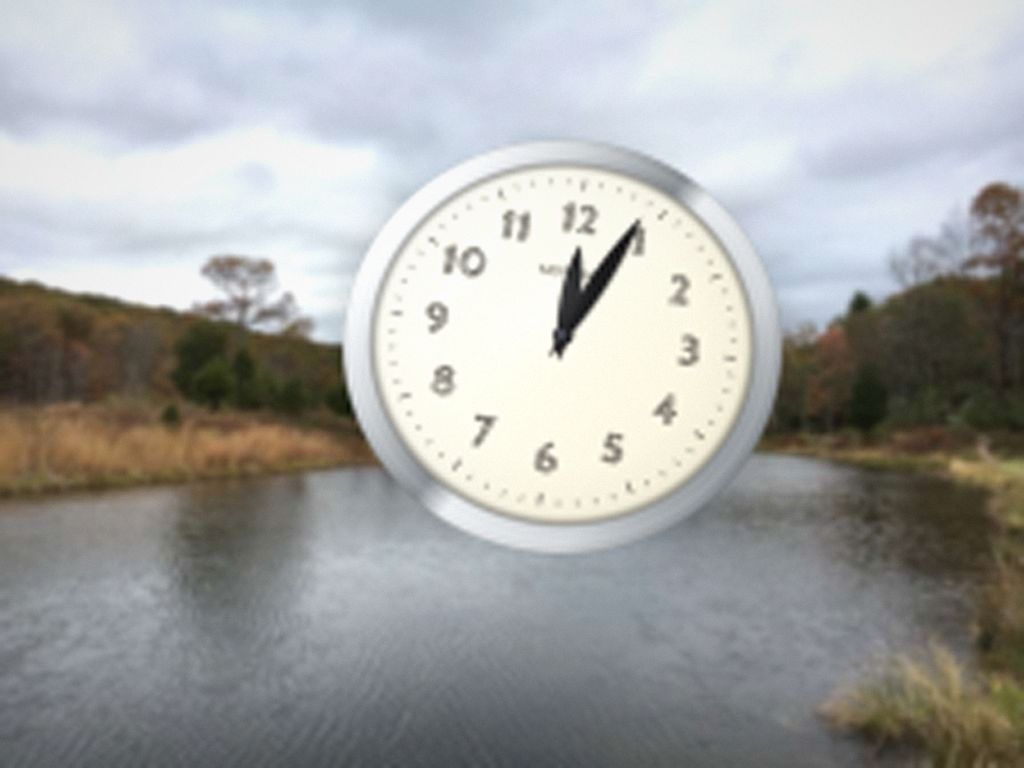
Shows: 12:04
